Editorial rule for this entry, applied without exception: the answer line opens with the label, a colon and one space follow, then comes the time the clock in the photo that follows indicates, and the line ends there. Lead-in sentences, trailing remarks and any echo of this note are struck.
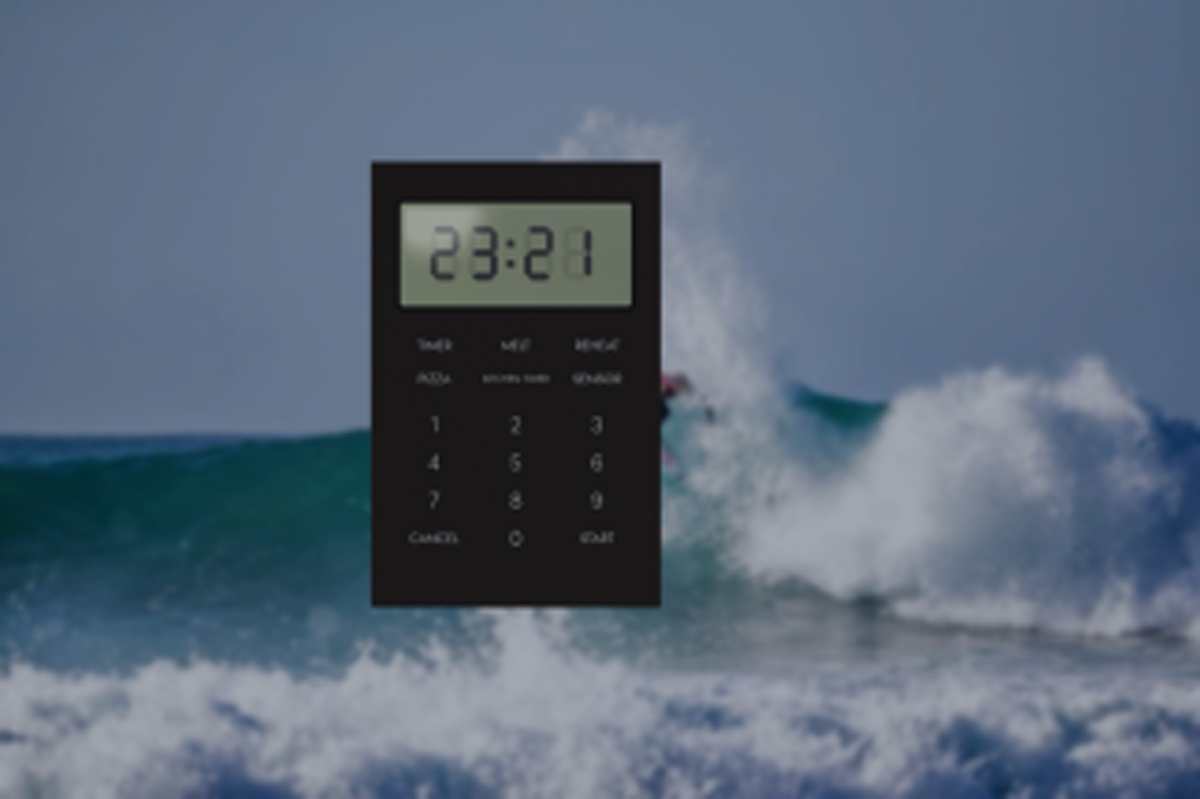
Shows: 23:21
